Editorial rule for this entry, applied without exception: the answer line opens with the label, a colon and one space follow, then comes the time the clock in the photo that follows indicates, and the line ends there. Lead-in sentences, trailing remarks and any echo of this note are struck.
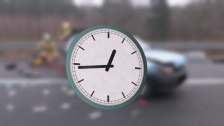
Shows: 12:44
